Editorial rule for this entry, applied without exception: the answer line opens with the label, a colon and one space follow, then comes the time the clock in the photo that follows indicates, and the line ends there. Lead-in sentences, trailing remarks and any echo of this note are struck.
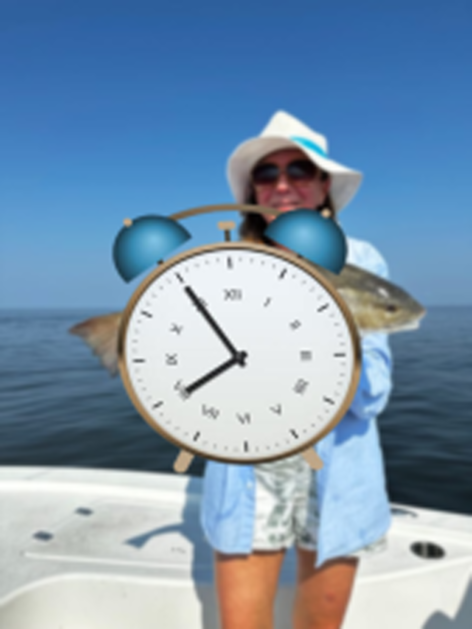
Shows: 7:55
